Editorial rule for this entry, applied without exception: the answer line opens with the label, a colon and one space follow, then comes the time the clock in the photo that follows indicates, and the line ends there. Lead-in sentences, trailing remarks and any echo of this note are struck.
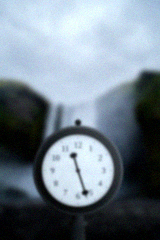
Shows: 11:27
